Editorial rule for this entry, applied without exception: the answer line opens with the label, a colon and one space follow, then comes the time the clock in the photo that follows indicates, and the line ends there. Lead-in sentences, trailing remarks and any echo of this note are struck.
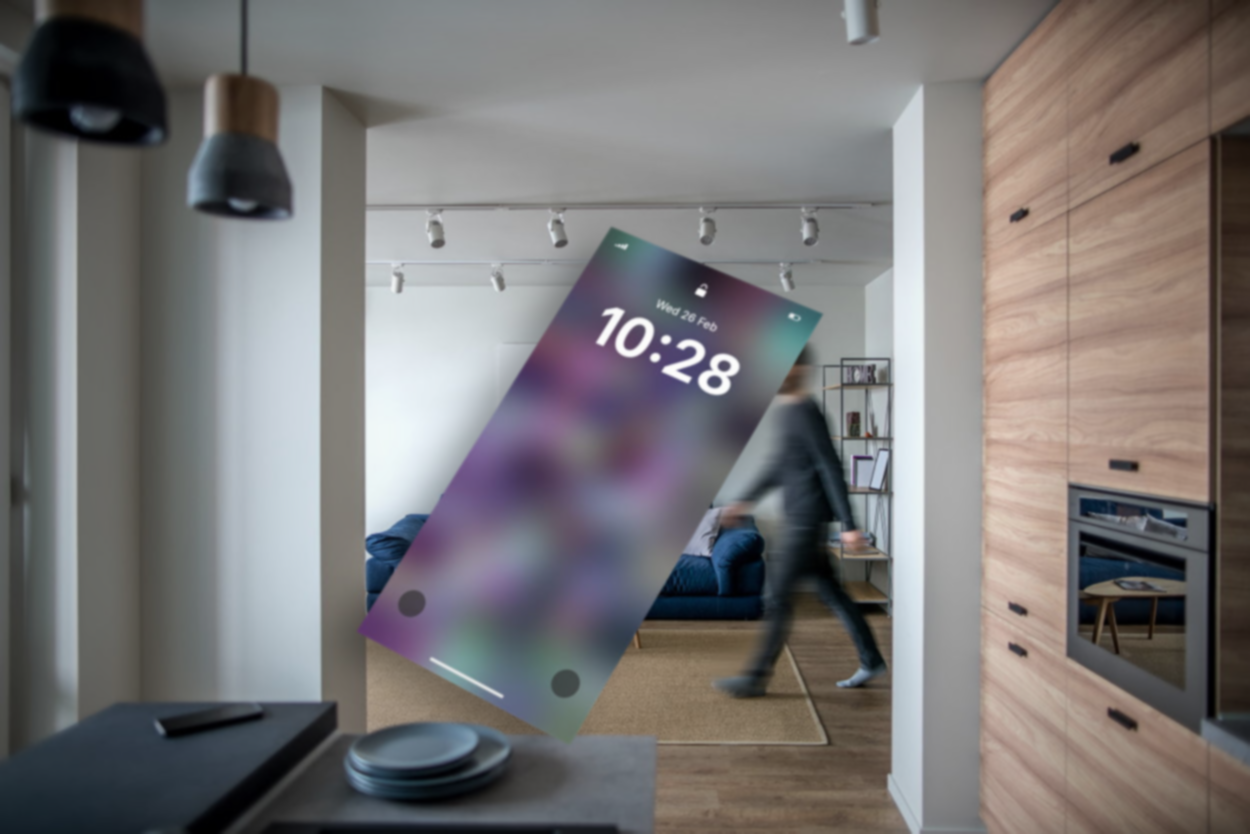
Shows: 10:28
